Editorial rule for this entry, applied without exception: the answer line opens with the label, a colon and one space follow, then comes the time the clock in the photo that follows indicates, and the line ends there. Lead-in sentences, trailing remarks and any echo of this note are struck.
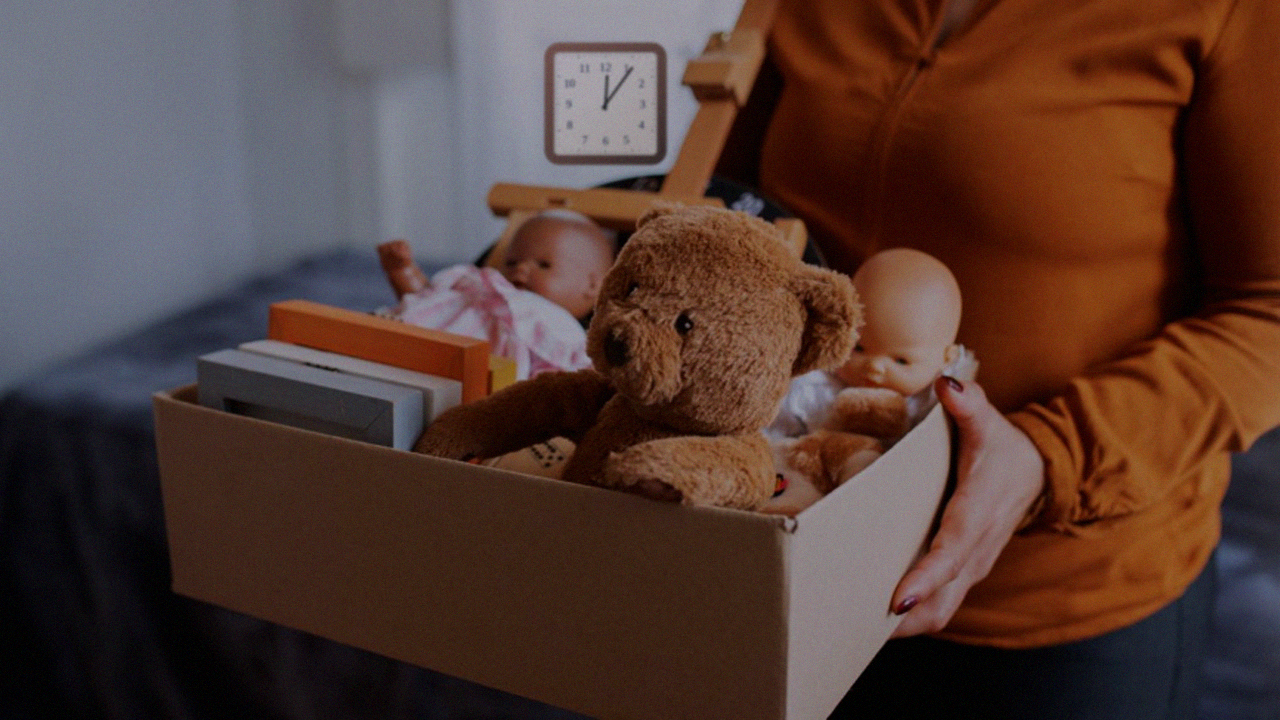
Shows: 12:06
